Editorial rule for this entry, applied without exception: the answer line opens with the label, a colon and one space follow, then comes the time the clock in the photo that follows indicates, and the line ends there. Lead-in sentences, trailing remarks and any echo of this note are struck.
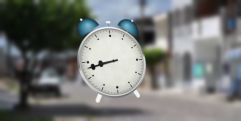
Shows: 8:43
